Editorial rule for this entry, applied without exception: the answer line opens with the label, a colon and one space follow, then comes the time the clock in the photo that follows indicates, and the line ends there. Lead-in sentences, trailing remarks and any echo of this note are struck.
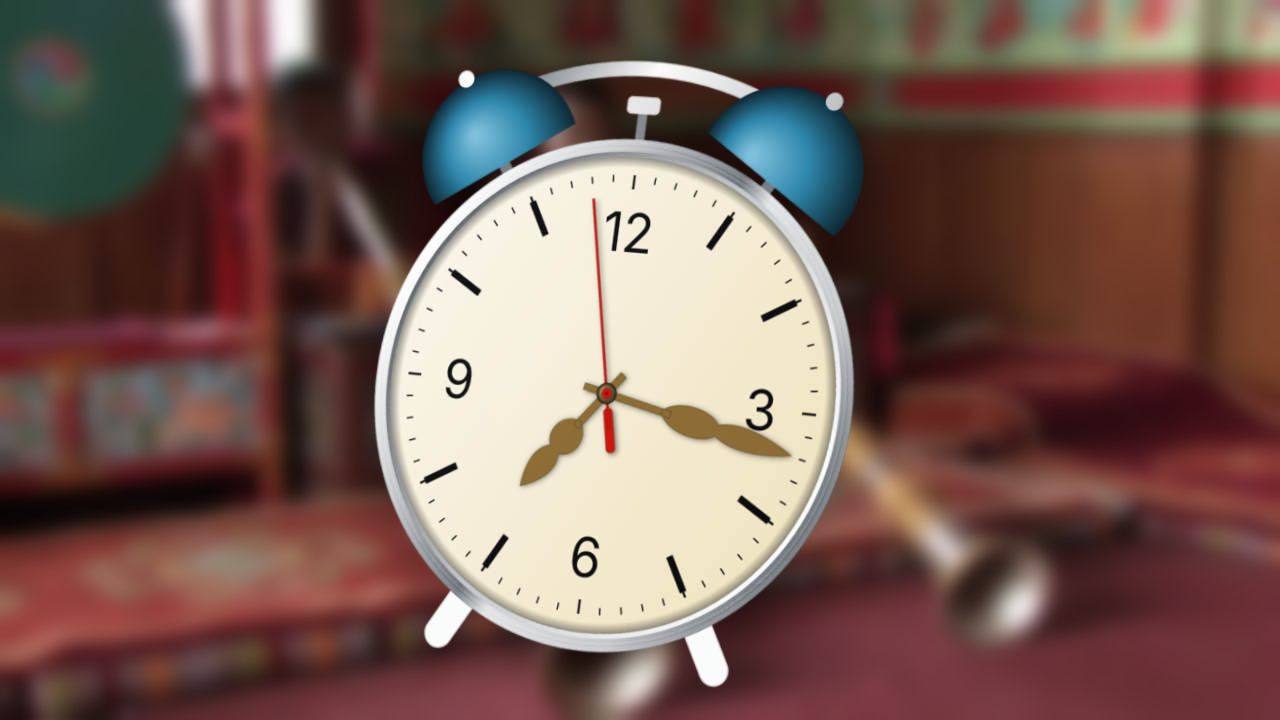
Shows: 7:16:58
